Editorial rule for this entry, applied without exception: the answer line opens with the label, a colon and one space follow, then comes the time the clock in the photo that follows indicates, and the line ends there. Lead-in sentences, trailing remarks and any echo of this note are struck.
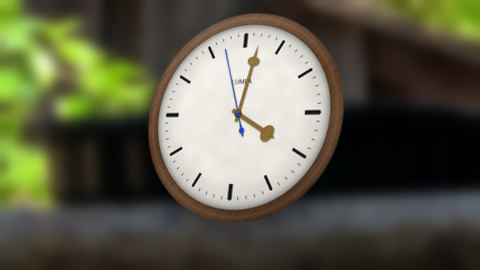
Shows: 4:01:57
